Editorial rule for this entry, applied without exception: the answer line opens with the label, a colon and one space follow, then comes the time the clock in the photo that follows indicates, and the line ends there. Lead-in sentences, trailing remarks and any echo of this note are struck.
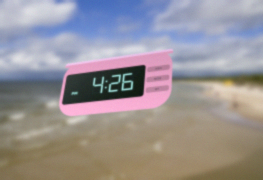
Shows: 4:26
